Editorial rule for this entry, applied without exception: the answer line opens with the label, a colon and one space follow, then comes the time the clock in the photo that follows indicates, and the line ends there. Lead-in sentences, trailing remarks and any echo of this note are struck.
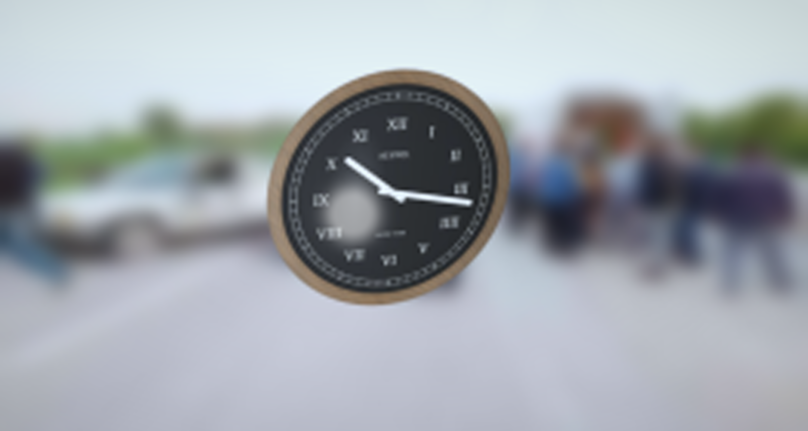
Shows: 10:17
